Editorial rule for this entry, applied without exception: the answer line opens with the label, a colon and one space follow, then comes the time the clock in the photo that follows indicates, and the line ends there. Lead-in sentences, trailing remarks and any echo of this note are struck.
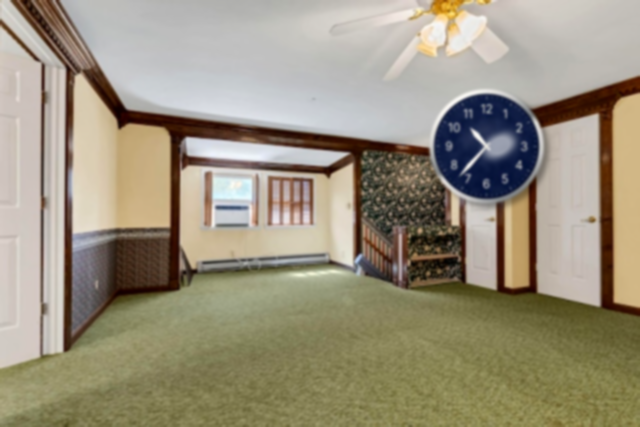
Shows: 10:37
